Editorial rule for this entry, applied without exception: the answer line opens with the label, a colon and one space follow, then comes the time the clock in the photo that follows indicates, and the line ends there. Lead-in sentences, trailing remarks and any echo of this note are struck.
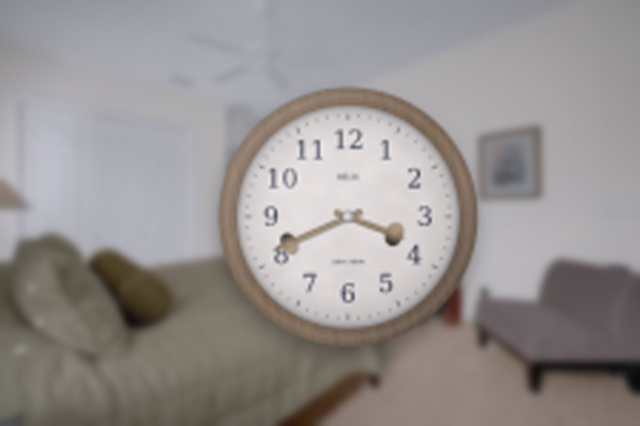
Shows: 3:41
